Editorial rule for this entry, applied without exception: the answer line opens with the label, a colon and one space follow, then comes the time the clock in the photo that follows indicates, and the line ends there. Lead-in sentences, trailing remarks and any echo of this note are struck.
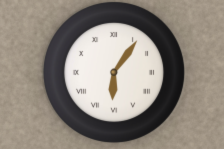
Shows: 6:06
